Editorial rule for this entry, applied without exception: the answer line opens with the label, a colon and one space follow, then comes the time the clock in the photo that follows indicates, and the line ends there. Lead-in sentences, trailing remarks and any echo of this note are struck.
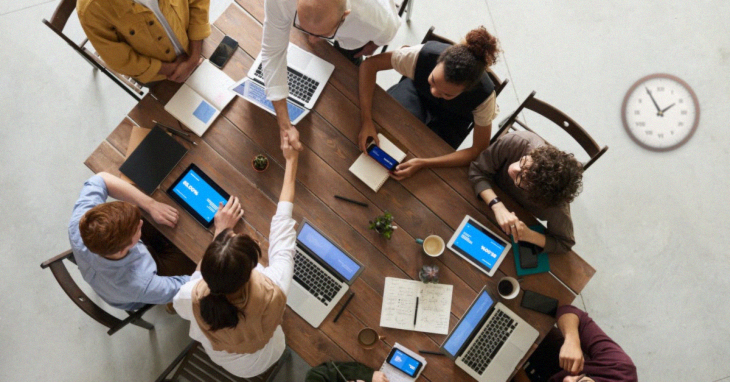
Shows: 1:55
